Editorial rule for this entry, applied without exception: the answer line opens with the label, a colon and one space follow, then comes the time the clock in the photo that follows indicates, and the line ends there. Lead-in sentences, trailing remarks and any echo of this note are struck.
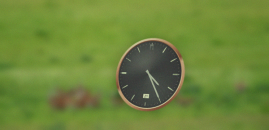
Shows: 4:25
